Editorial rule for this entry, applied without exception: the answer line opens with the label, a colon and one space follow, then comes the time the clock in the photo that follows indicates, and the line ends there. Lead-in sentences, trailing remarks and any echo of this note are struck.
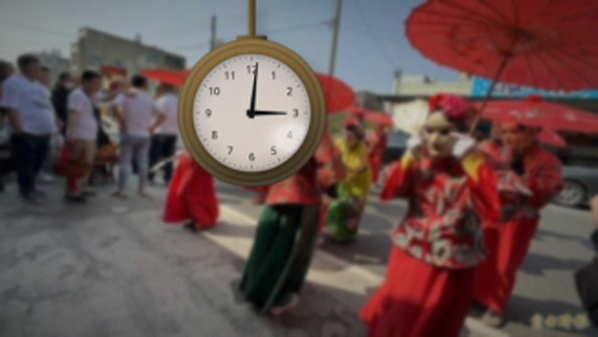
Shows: 3:01
